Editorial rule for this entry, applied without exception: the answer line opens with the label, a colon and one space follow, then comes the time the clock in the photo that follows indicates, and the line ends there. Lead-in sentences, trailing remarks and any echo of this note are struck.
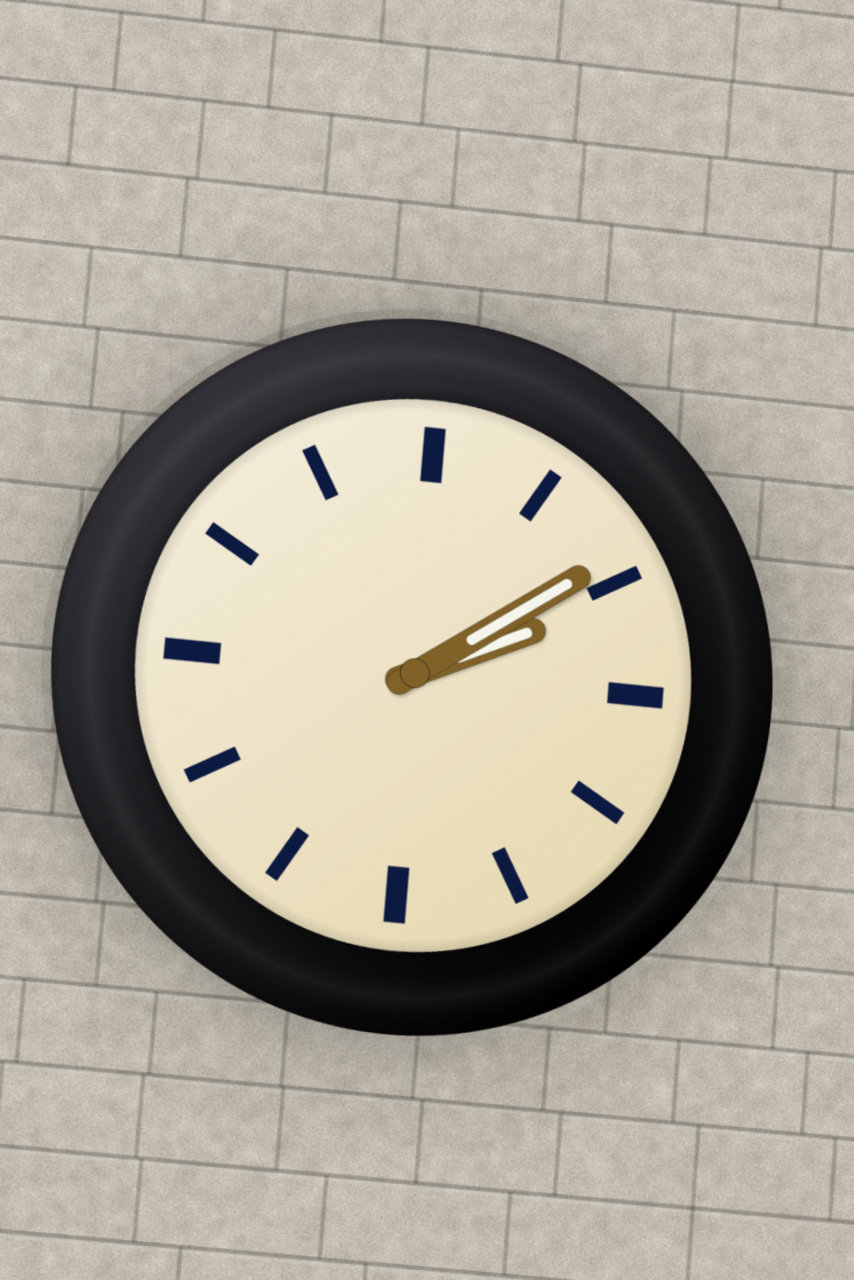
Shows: 2:09
